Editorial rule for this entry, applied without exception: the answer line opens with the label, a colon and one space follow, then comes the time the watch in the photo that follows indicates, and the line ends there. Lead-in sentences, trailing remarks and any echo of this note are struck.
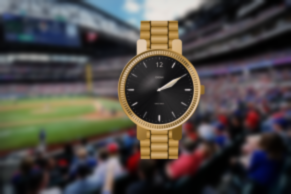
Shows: 2:10
